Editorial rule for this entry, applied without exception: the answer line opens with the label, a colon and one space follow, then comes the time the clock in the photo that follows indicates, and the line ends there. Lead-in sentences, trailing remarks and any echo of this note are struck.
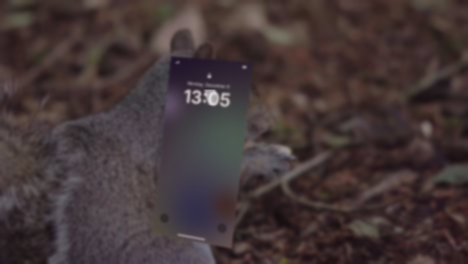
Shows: 13:05
